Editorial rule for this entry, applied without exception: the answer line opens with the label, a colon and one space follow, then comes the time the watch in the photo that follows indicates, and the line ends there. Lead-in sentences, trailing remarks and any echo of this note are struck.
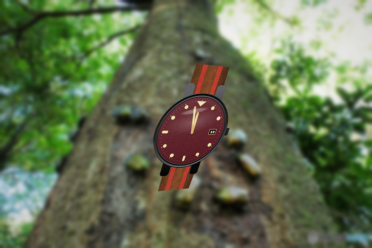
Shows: 11:58
